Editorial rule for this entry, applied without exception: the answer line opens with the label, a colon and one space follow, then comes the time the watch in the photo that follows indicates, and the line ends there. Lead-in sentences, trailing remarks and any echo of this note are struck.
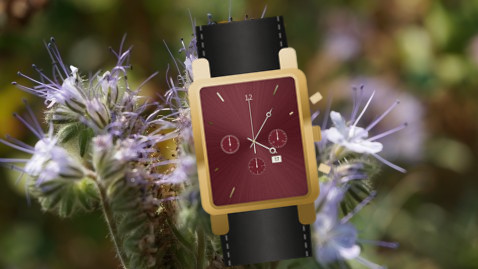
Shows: 4:06
